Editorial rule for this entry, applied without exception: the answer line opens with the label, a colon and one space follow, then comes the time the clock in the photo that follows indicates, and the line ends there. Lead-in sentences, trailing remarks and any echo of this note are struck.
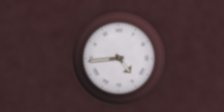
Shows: 4:44
